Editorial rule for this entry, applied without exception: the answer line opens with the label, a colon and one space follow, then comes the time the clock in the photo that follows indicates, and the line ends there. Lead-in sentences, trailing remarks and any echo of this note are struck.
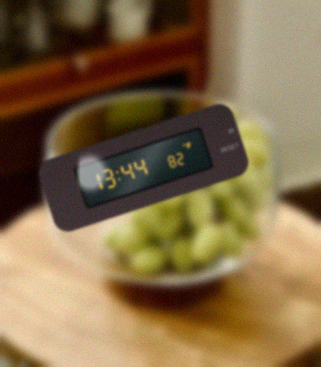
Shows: 13:44
